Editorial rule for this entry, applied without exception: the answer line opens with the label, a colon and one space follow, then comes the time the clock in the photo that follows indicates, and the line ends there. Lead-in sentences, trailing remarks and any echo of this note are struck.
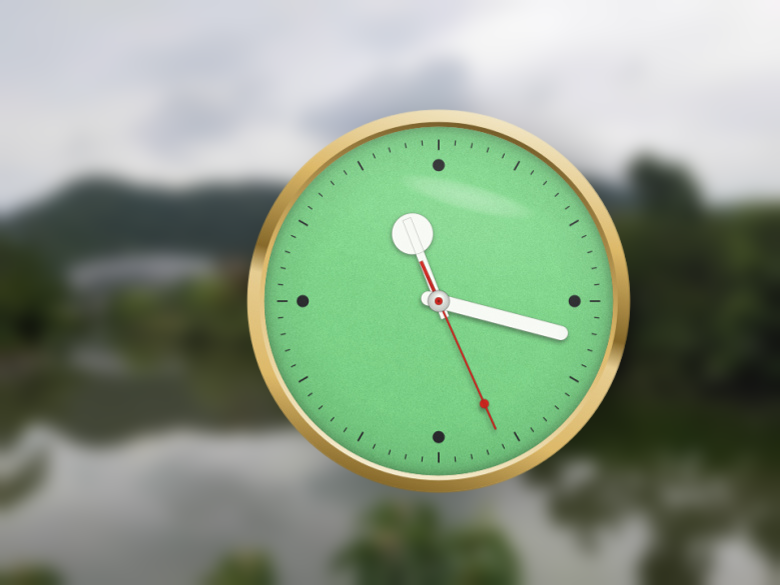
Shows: 11:17:26
